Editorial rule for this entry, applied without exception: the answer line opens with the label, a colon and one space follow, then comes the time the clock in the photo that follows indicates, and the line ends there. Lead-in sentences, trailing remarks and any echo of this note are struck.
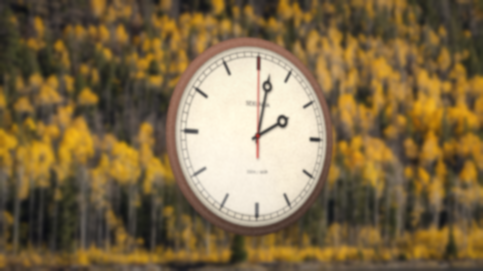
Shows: 2:02:00
